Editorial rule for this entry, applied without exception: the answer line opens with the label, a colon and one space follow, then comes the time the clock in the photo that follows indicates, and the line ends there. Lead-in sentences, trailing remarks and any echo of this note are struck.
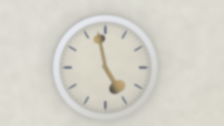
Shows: 4:58
